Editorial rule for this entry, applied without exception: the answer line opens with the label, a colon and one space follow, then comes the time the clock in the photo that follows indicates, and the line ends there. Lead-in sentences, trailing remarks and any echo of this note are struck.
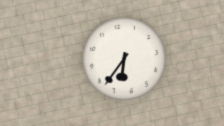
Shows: 6:38
